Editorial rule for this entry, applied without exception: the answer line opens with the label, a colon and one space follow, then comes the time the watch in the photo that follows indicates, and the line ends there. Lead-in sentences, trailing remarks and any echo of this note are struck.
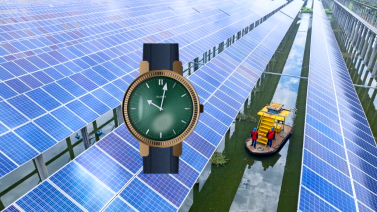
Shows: 10:02
